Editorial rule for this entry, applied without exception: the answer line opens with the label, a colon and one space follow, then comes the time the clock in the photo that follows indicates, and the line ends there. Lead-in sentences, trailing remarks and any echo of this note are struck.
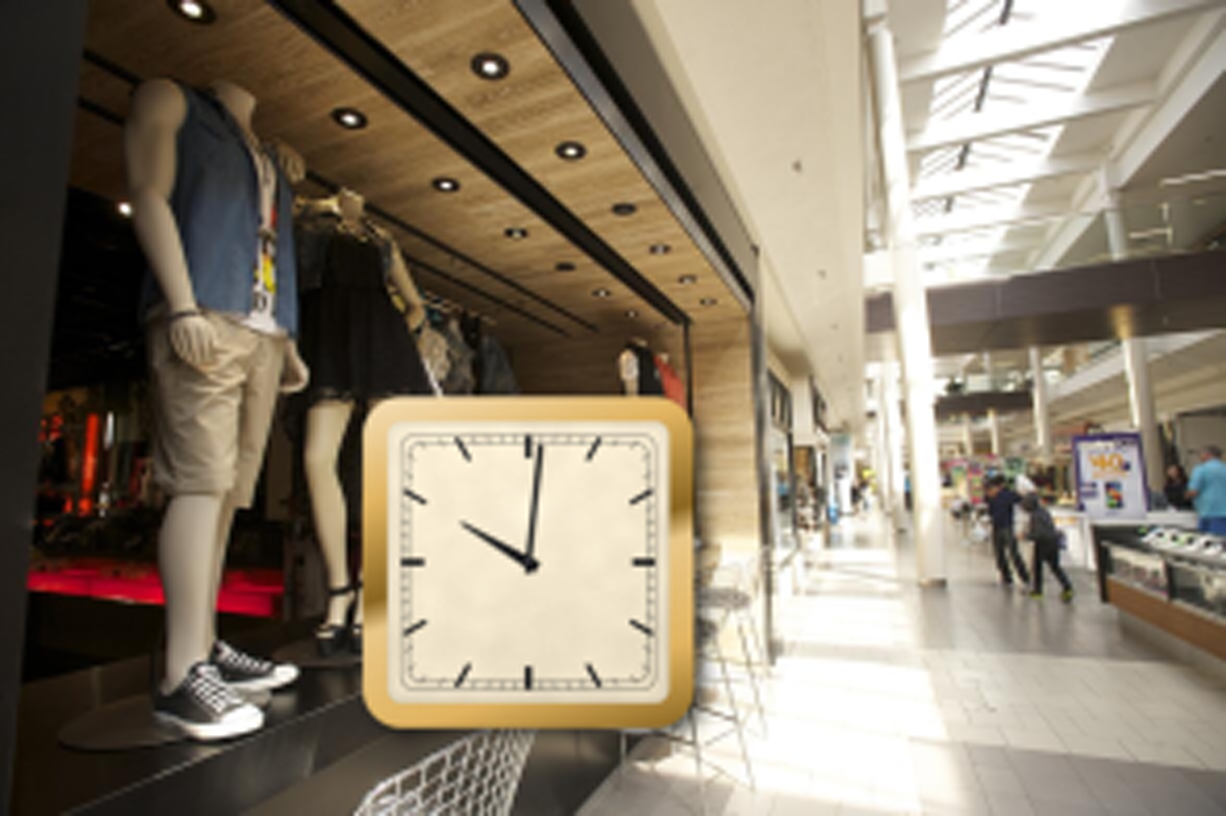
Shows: 10:01
